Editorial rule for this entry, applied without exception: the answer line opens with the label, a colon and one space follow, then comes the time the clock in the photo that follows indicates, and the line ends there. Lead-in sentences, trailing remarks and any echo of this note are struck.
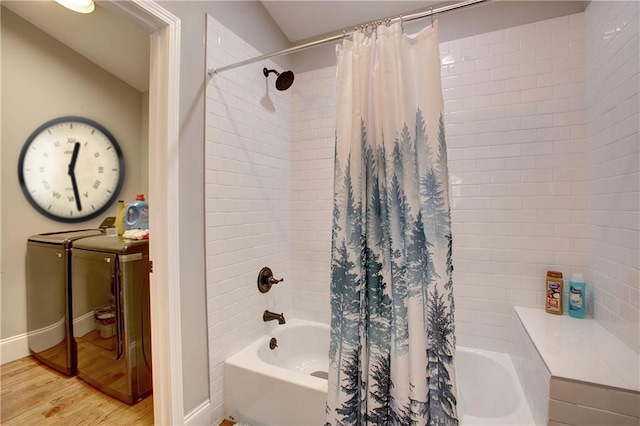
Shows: 12:28
